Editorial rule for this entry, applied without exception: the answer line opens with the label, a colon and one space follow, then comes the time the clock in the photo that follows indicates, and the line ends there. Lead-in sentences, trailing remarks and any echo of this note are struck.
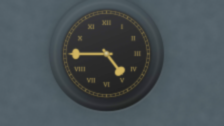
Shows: 4:45
